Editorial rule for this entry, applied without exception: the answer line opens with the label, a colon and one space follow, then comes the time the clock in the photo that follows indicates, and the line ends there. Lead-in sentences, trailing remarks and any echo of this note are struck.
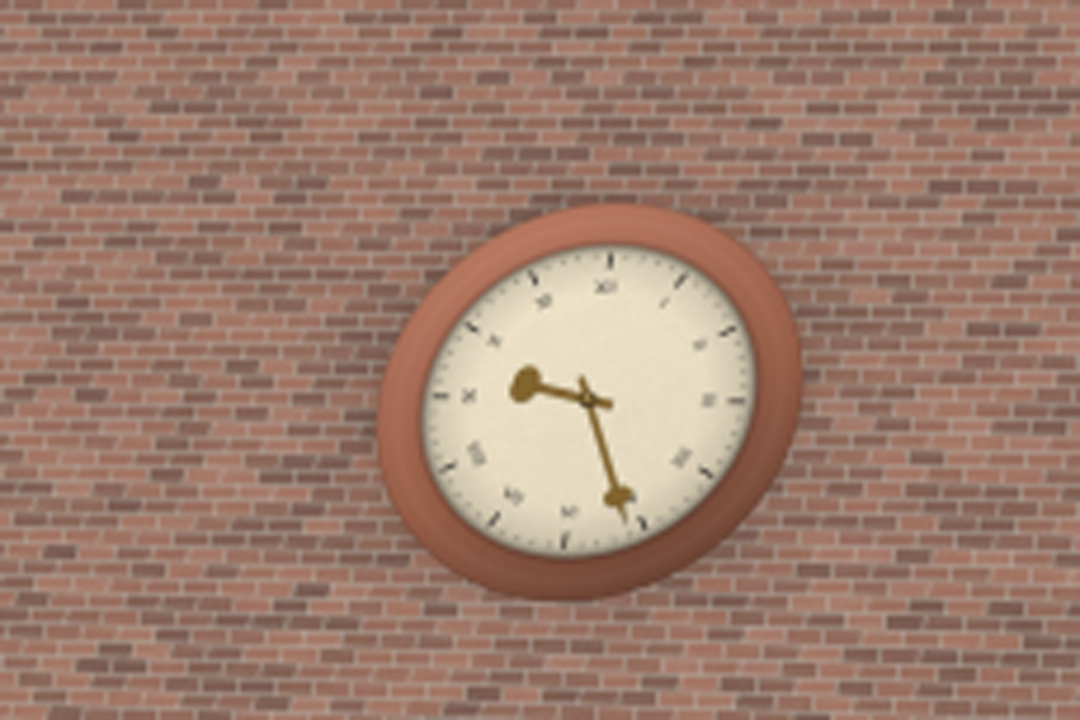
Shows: 9:26
